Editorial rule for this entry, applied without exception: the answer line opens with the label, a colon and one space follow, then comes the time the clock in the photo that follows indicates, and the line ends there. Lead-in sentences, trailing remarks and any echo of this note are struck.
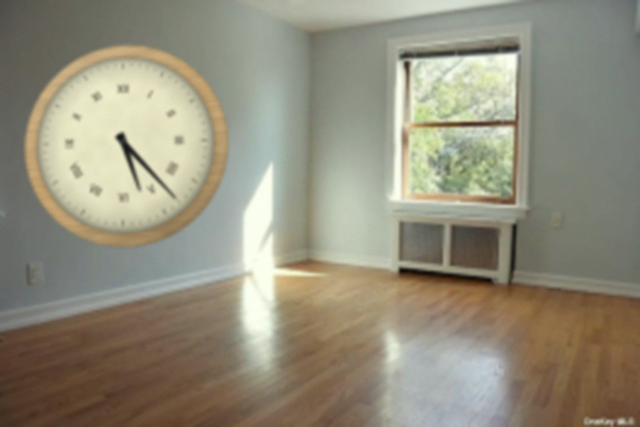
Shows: 5:23
